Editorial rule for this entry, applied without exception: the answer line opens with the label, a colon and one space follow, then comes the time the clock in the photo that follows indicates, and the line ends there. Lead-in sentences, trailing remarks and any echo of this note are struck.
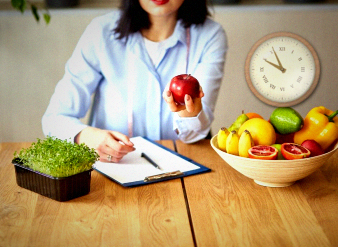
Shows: 9:56
